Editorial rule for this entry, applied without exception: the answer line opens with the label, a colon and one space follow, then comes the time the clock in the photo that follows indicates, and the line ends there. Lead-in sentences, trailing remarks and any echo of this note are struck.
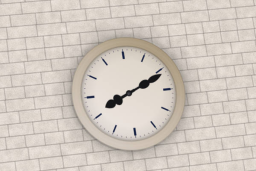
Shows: 8:11
